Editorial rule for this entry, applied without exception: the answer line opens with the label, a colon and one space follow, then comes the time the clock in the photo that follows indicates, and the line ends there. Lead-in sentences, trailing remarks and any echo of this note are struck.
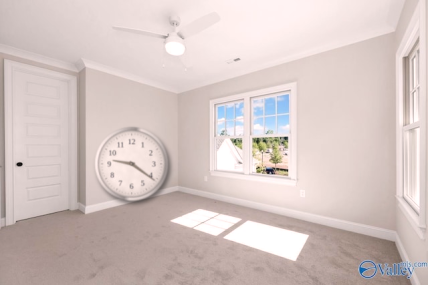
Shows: 9:21
